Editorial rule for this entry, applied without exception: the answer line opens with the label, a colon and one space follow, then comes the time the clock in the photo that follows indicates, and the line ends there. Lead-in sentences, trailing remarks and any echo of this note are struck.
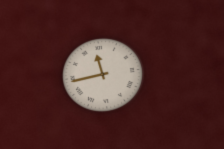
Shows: 11:44
